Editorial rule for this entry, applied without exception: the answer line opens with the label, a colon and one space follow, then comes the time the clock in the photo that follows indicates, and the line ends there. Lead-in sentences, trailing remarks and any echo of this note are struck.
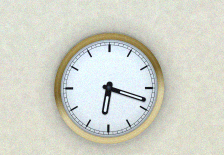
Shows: 6:18
